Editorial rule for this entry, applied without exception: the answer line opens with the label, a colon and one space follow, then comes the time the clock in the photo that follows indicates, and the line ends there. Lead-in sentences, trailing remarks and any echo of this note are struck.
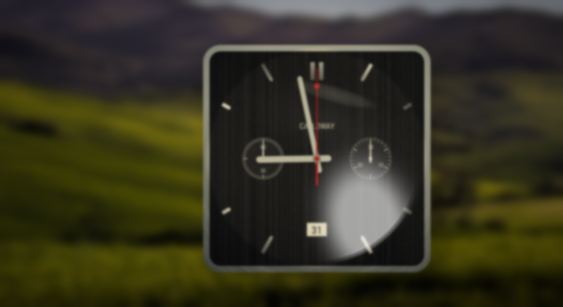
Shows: 8:58
